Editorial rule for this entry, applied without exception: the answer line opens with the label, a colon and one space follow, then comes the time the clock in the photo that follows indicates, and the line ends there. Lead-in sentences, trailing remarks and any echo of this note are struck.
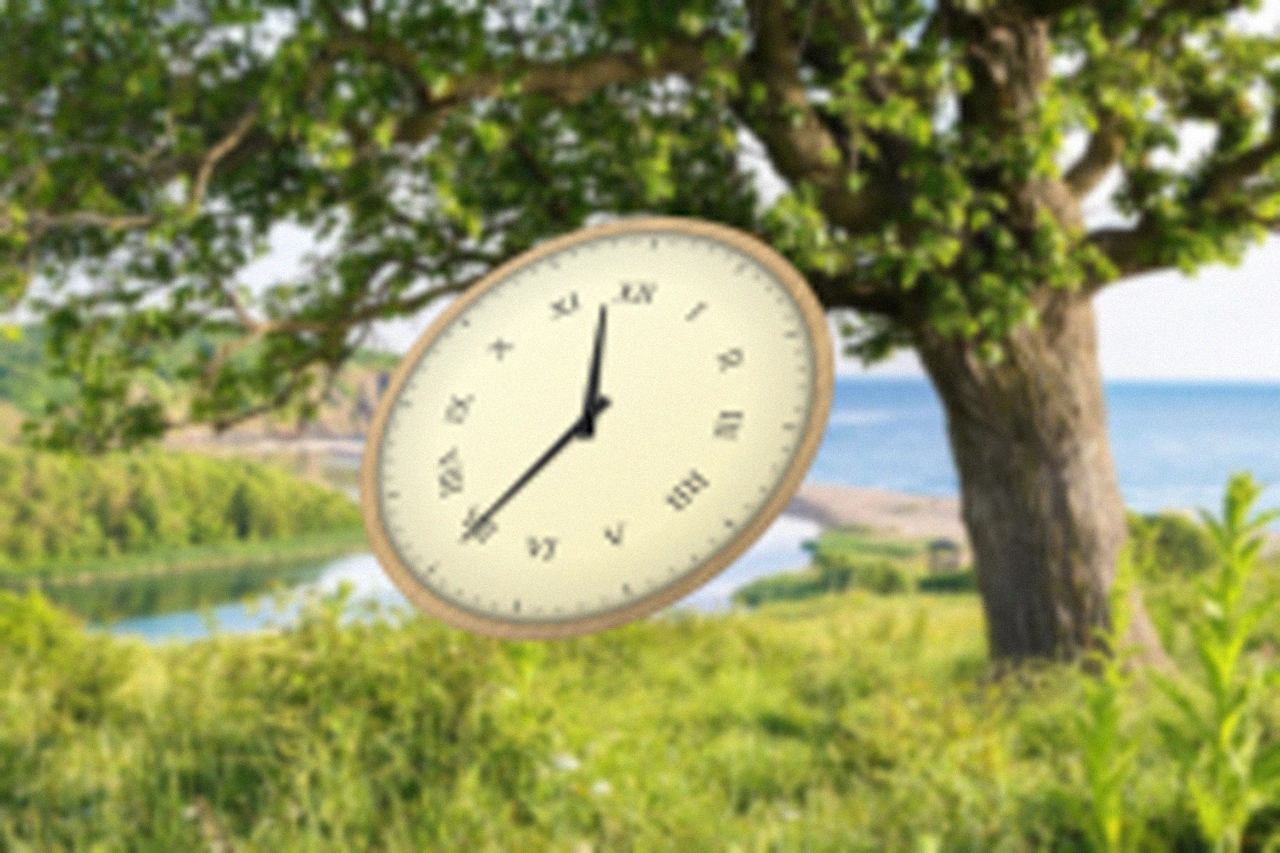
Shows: 11:35
